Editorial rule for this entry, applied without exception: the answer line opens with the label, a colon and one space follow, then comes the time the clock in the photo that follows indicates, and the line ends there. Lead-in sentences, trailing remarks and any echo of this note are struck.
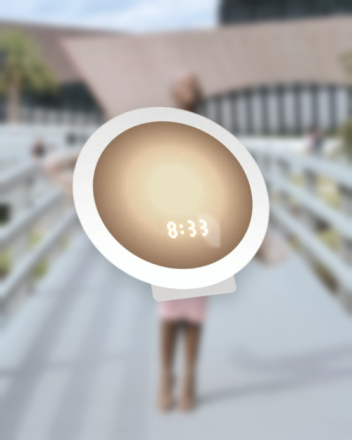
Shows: 8:33
